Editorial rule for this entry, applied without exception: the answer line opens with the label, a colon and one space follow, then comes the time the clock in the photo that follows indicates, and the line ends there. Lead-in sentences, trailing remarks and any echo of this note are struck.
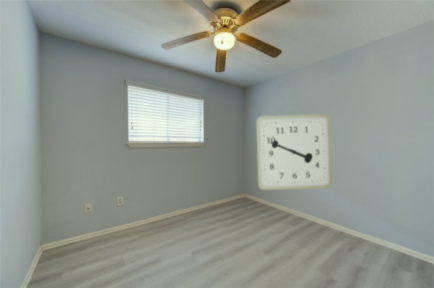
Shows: 3:49
